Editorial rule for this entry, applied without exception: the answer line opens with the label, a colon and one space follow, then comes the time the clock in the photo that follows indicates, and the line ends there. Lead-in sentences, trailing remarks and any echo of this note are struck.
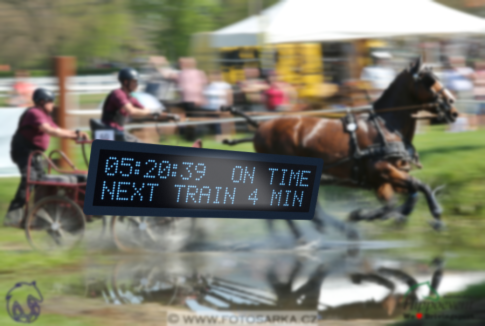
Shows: 5:20:39
